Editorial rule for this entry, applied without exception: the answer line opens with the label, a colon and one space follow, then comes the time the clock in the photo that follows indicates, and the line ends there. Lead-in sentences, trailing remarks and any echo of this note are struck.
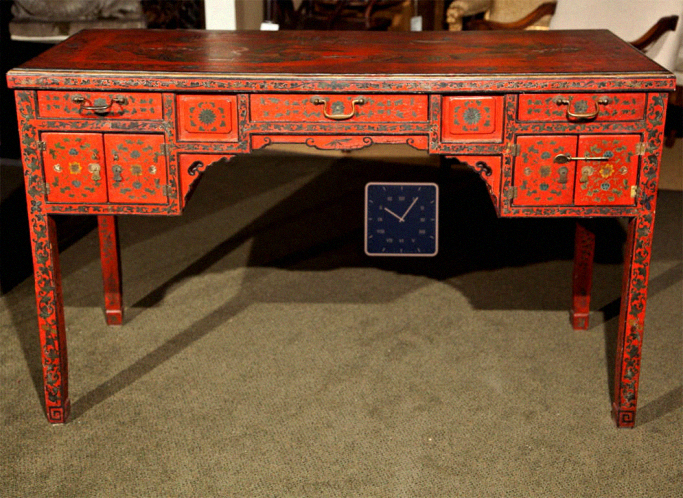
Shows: 10:06
